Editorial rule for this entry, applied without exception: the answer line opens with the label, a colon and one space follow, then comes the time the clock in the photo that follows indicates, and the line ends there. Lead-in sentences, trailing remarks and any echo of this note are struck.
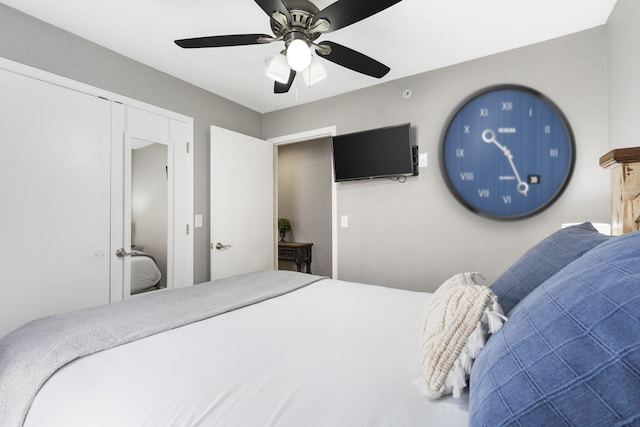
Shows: 10:26
